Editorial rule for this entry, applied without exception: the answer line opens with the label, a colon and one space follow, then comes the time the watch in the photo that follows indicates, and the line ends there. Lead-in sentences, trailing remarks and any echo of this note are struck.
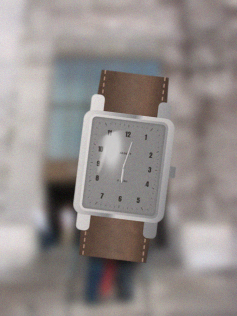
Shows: 6:02
